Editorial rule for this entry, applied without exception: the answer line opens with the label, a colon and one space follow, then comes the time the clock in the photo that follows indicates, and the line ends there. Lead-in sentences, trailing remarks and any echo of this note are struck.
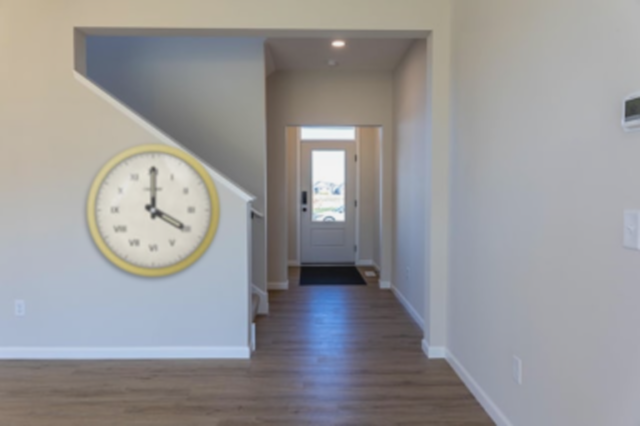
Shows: 4:00
